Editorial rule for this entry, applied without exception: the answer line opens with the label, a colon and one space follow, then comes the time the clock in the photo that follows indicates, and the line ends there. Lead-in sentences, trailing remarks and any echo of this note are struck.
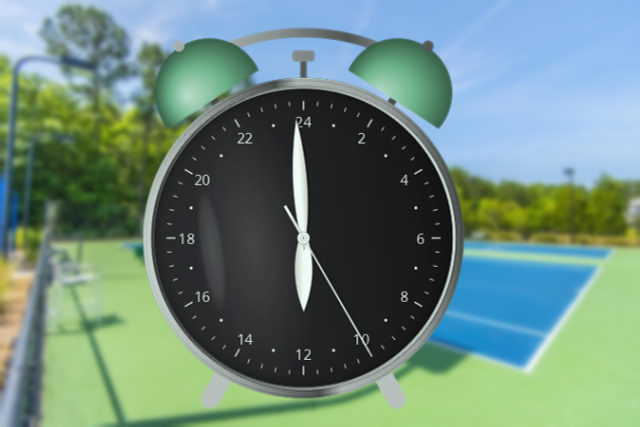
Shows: 11:59:25
